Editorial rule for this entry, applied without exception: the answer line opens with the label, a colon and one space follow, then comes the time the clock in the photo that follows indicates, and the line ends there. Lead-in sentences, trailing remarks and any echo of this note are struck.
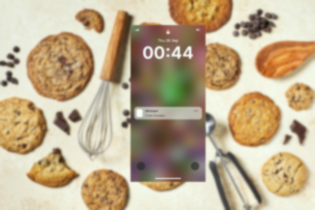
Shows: 0:44
